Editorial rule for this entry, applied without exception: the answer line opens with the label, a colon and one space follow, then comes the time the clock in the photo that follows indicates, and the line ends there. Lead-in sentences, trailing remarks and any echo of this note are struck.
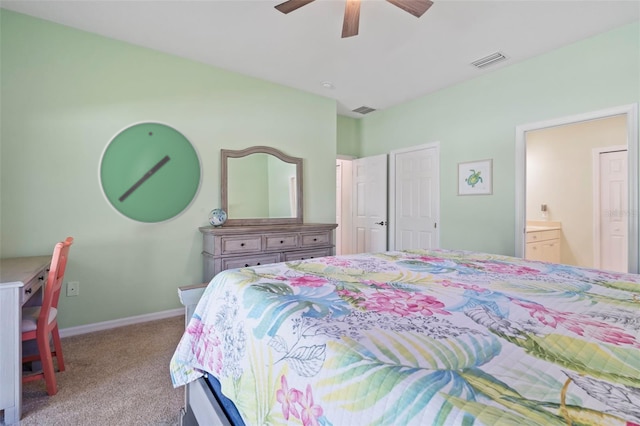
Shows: 1:38
